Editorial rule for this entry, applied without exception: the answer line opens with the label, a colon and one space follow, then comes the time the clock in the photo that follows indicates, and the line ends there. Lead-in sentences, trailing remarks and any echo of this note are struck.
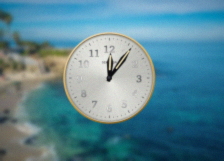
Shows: 12:06
